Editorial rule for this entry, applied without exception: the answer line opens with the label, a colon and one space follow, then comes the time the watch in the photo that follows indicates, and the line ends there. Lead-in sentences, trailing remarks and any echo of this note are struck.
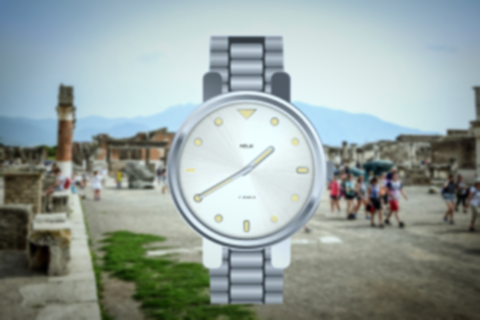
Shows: 1:40
